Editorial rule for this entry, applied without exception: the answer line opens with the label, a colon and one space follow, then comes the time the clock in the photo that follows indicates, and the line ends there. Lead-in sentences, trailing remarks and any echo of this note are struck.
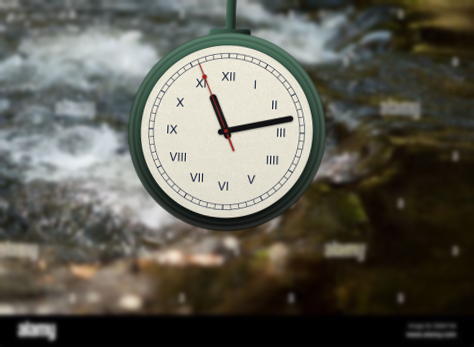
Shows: 11:12:56
